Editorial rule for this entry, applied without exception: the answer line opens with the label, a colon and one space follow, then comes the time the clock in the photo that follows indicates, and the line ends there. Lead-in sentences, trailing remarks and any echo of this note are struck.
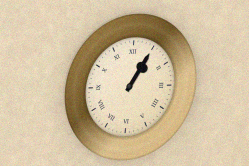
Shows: 1:05
